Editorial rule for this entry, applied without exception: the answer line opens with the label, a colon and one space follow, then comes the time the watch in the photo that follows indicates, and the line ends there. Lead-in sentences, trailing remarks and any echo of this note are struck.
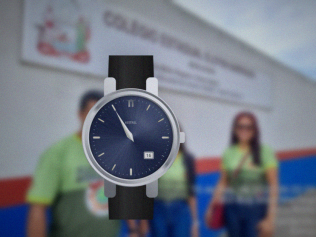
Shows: 10:55
